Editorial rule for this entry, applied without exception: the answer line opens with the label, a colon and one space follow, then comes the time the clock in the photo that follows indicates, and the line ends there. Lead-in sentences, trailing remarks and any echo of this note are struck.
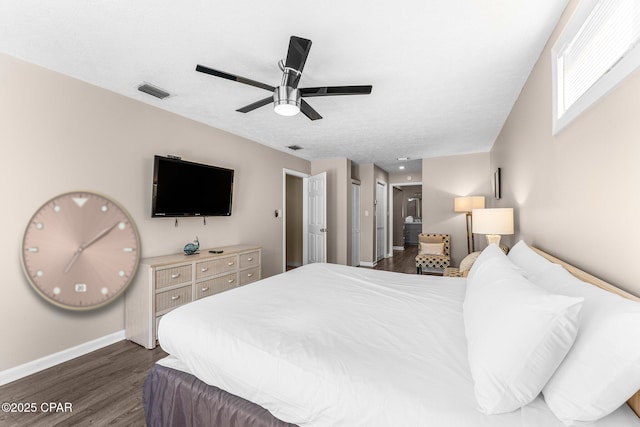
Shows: 7:09
